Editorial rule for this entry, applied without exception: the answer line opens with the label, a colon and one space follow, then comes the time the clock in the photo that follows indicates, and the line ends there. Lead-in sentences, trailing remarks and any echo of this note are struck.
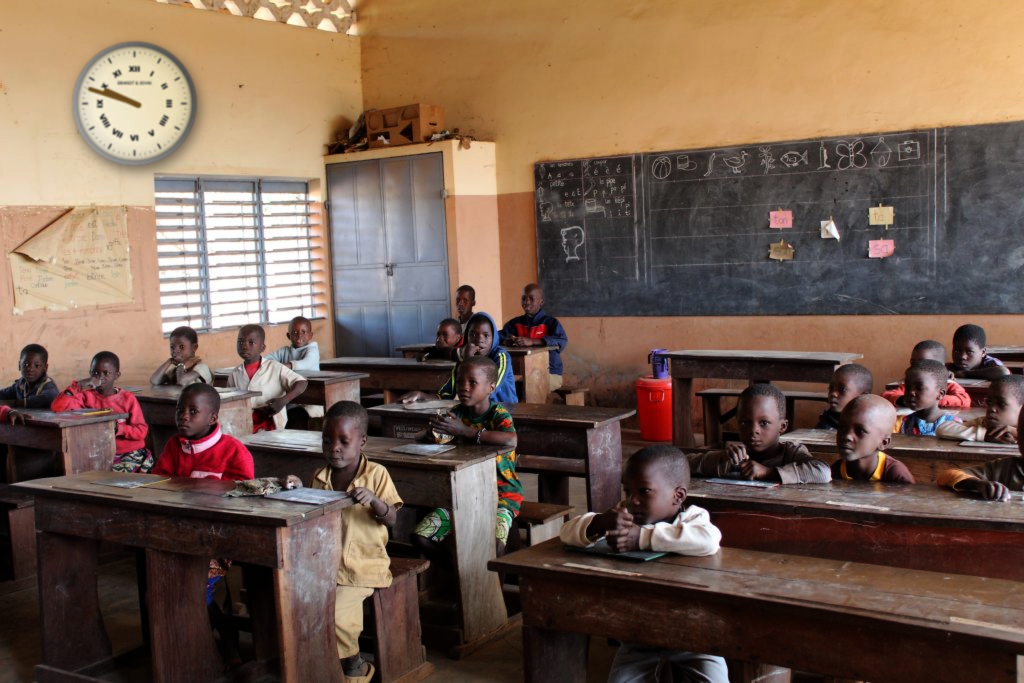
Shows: 9:48
